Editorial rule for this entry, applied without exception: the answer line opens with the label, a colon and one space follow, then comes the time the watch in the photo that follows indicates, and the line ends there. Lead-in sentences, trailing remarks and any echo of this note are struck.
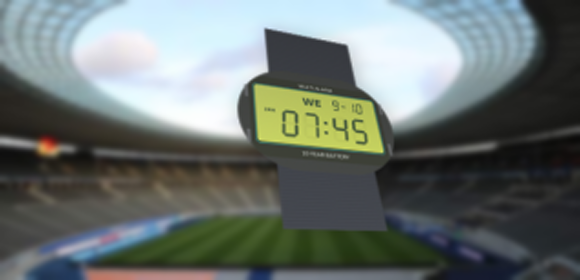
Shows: 7:45
